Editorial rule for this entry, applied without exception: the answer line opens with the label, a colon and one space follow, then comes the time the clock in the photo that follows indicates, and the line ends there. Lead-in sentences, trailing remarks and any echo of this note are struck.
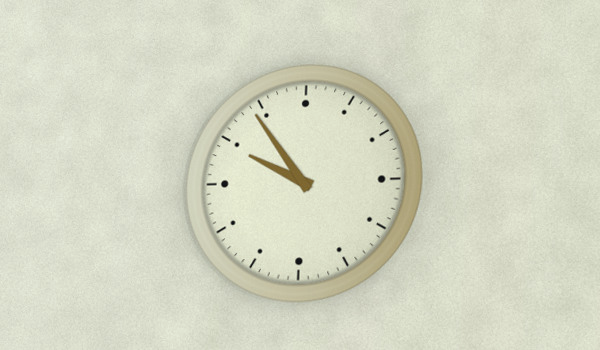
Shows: 9:54
